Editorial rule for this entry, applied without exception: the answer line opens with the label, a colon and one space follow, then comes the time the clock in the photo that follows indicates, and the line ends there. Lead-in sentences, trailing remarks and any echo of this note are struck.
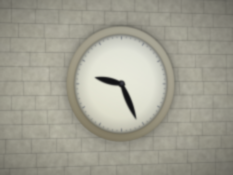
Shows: 9:26
